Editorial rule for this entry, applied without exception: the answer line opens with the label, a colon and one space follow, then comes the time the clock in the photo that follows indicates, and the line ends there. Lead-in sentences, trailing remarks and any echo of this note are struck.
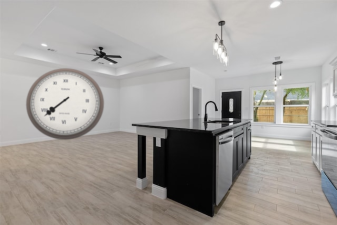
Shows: 7:38
